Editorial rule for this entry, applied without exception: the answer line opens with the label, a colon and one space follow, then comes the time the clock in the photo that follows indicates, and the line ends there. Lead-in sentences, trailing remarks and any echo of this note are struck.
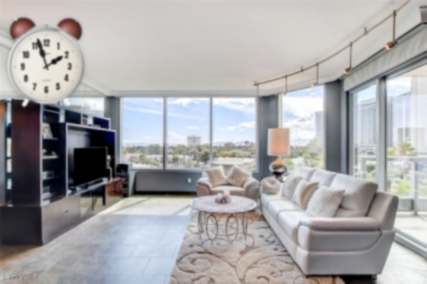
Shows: 1:57
